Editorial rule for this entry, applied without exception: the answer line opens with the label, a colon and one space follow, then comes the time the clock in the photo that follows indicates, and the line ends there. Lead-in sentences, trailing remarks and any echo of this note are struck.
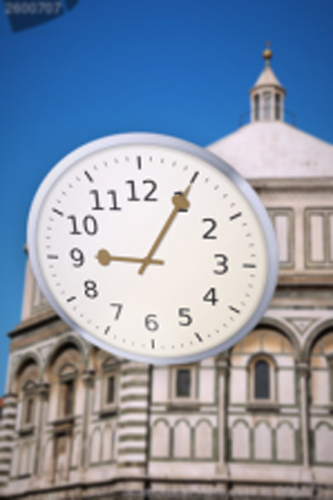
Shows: 9:05
